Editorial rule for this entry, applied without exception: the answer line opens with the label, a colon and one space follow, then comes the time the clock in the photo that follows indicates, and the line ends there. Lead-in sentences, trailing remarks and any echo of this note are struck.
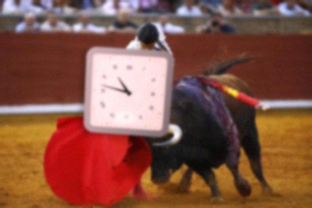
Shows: 10:47
